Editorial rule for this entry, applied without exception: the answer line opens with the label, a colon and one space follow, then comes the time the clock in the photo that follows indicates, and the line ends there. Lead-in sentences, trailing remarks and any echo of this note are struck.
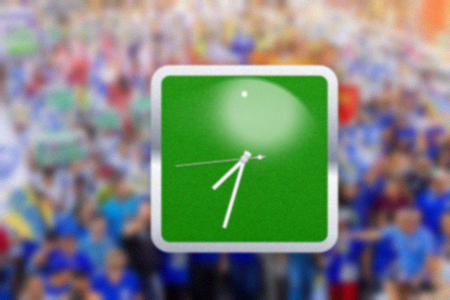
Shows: 7:32:44
